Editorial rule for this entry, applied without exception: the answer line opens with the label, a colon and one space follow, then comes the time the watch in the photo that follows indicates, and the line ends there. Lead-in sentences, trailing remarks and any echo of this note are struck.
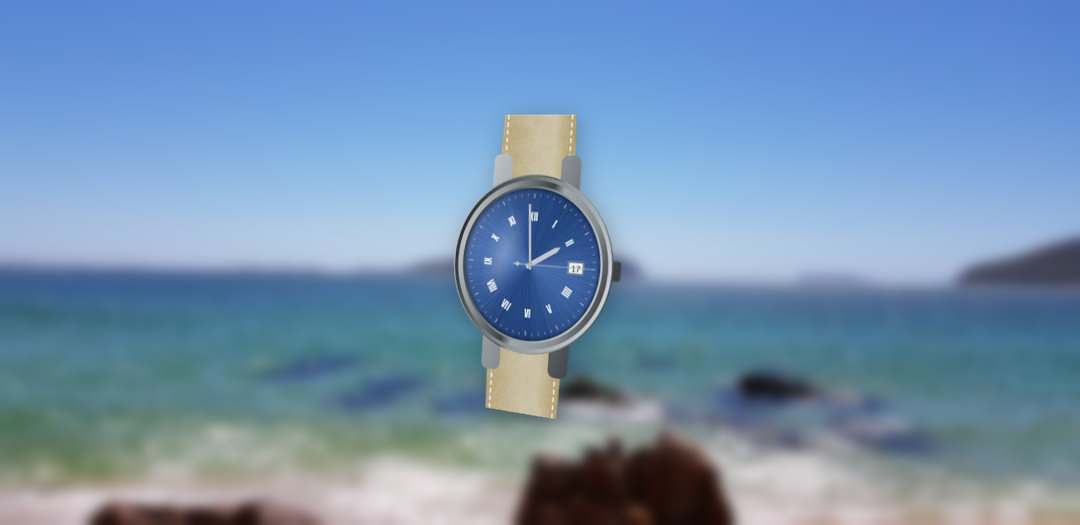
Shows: 1:59:15
